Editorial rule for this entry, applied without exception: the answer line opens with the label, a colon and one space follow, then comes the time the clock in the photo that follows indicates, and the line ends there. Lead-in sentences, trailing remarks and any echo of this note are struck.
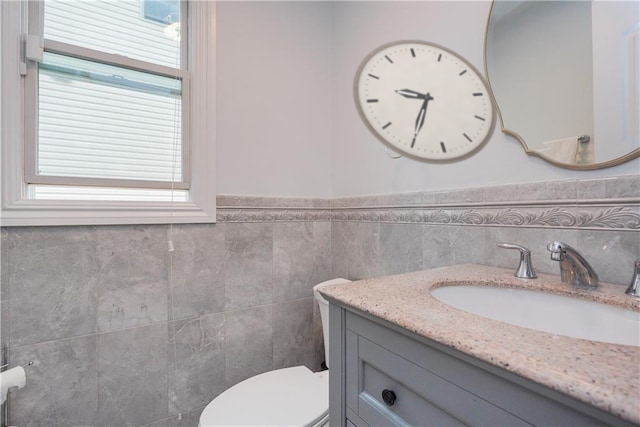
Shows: 9:35
